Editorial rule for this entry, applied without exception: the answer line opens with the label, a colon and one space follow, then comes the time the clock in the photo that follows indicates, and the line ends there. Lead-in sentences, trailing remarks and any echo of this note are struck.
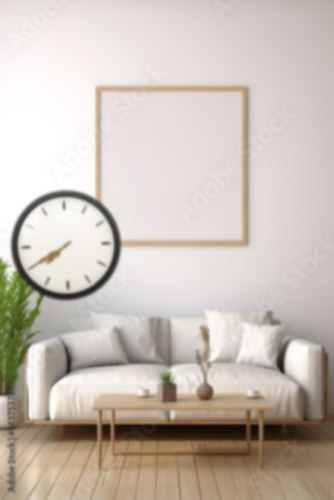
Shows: 7:40
